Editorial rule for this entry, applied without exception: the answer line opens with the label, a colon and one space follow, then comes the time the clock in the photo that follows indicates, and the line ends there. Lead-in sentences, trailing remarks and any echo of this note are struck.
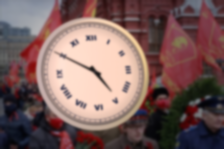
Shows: 4:50
